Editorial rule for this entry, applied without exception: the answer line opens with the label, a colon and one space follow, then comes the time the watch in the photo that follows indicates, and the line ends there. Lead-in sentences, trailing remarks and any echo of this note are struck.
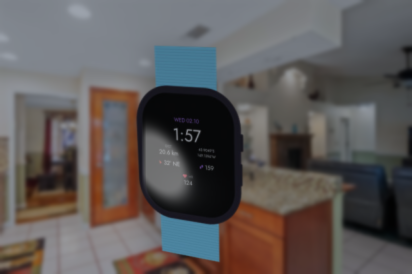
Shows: 1:57
